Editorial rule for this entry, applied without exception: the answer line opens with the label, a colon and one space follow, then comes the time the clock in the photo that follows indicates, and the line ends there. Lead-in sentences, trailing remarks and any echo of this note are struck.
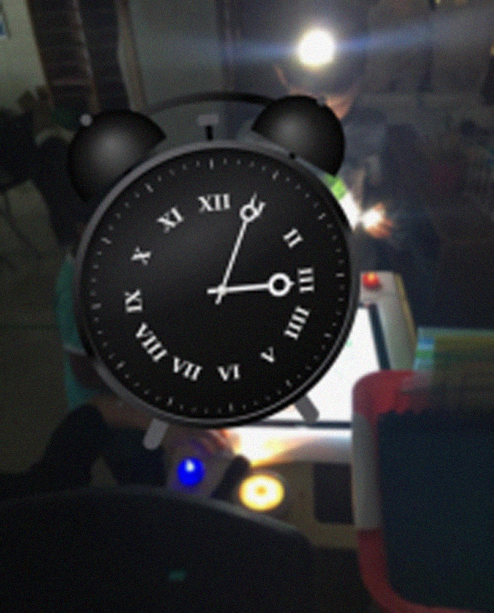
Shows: 3:04
